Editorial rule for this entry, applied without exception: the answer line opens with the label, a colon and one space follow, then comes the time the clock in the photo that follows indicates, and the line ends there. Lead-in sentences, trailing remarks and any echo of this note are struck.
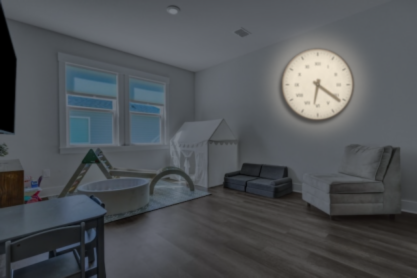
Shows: 6:21
